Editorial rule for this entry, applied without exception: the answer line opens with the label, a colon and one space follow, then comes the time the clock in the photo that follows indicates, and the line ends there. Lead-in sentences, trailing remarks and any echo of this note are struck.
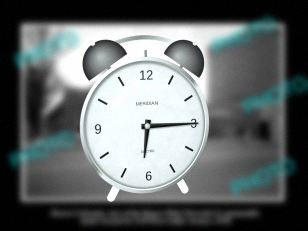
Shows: 6:15
